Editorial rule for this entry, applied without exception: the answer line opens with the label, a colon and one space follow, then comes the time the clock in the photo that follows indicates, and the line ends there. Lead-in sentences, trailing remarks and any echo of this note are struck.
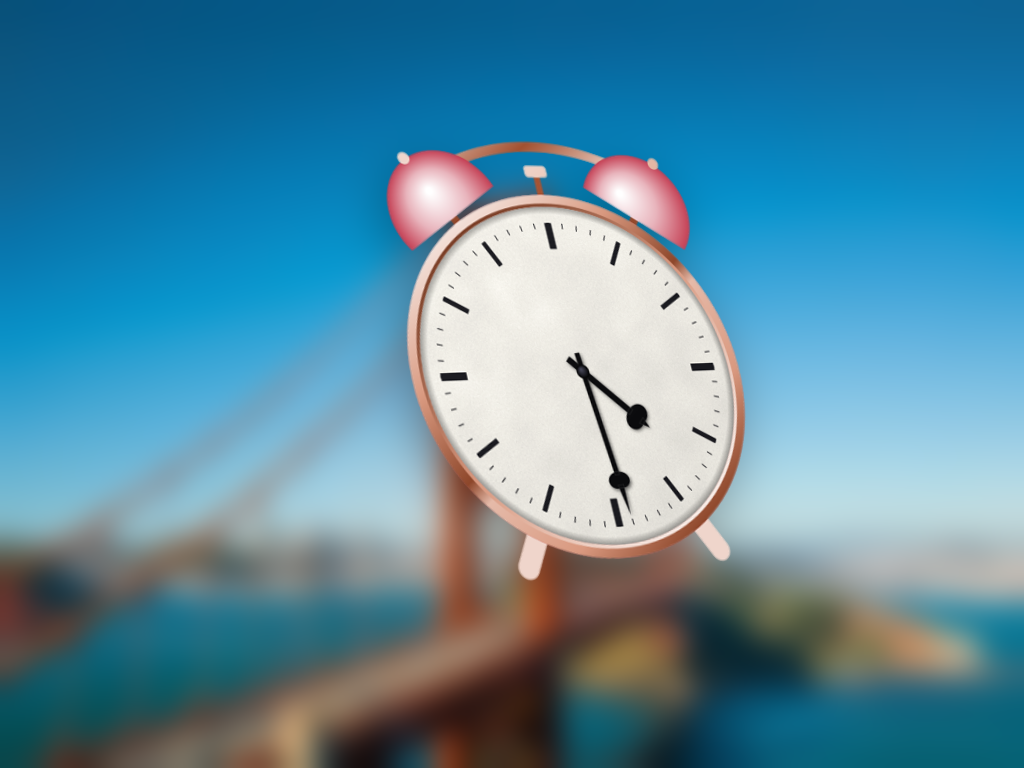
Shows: 4:29
